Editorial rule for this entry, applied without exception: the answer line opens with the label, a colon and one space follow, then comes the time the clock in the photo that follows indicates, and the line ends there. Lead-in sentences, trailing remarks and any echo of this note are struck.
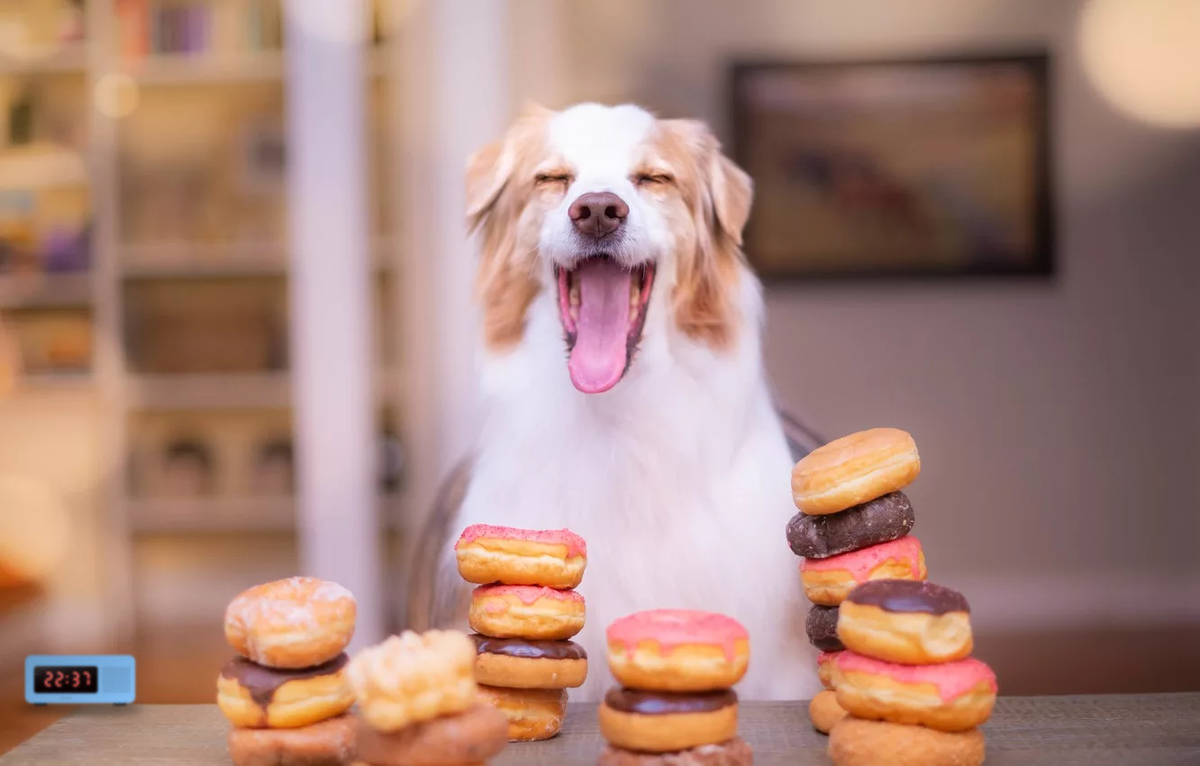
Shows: 22:37
